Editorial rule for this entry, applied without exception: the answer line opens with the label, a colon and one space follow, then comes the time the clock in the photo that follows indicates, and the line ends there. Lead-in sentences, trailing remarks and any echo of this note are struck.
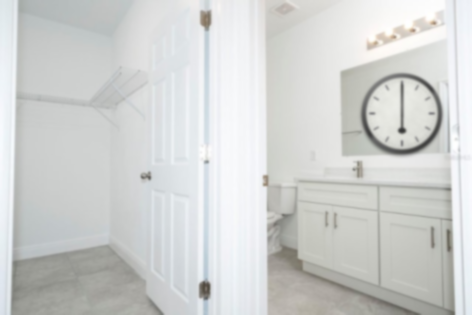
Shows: 6:00
